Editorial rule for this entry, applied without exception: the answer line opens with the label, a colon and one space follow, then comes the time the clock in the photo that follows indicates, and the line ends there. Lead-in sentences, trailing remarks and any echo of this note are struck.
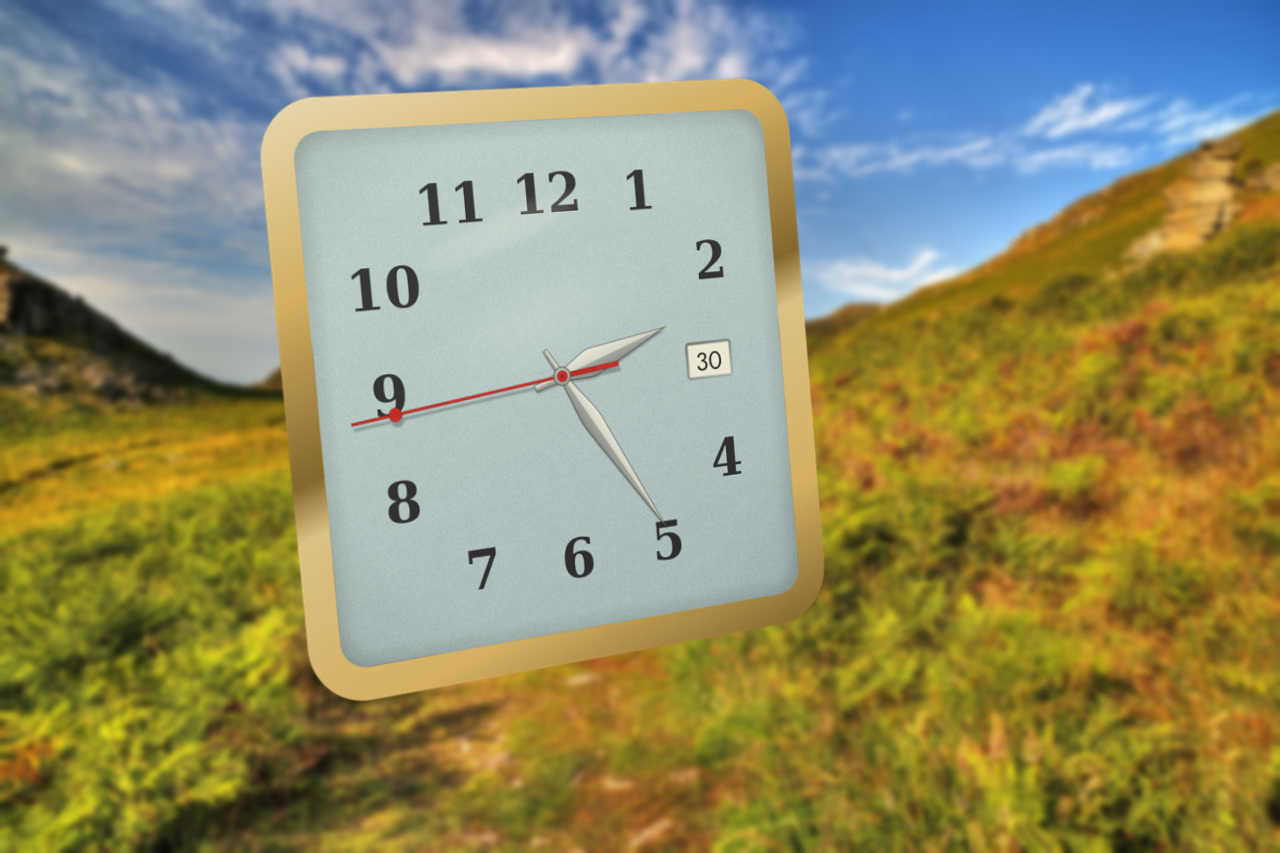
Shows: 2:24:44
